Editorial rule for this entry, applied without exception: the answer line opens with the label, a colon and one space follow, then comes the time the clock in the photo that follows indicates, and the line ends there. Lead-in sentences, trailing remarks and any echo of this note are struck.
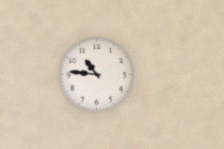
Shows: 10:46
